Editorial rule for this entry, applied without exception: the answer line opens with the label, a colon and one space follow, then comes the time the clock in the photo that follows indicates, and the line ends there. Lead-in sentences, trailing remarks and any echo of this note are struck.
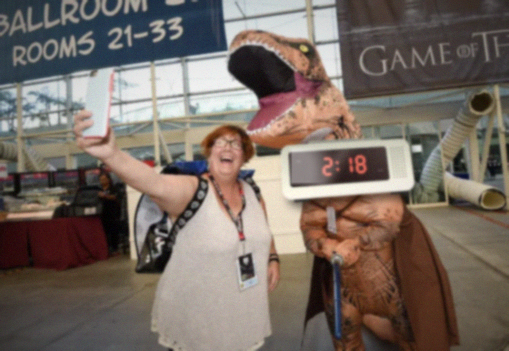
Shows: 2:18
